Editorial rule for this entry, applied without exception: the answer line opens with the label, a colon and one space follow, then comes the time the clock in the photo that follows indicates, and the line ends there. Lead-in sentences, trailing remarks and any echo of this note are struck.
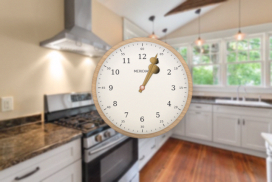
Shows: 1:04
